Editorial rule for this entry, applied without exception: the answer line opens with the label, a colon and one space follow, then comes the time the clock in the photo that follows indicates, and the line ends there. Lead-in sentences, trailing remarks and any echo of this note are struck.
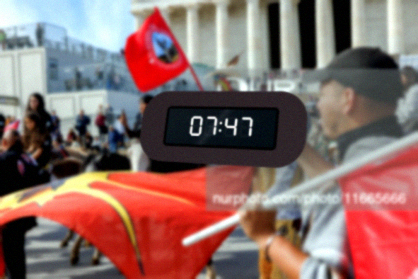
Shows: 7:47
